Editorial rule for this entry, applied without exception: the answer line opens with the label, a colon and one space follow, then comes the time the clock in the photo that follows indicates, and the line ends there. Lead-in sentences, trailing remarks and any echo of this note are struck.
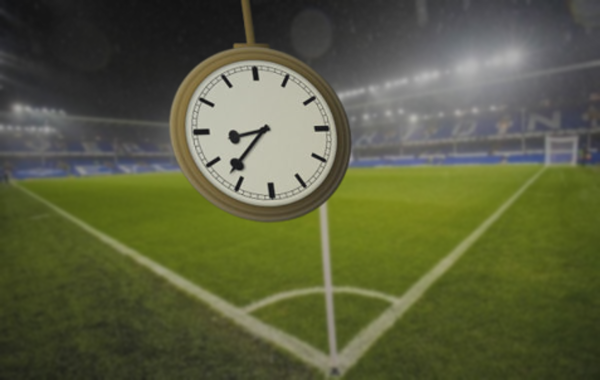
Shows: 8:37
